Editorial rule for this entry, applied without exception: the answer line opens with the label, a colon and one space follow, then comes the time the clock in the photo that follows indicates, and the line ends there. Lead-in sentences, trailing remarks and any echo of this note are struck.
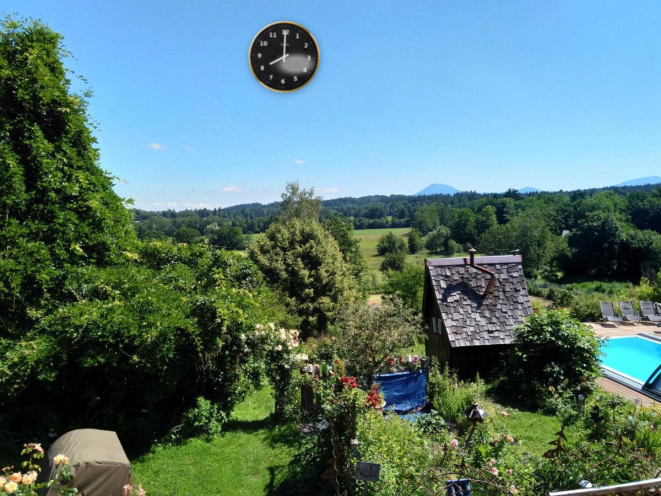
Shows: 8:00
